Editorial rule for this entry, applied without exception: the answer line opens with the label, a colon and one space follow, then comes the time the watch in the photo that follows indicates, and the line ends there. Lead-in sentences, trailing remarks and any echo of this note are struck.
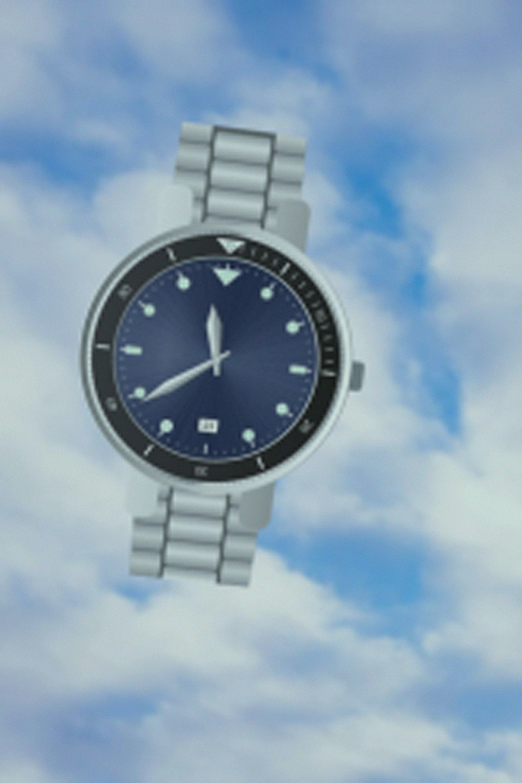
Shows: 11:39
